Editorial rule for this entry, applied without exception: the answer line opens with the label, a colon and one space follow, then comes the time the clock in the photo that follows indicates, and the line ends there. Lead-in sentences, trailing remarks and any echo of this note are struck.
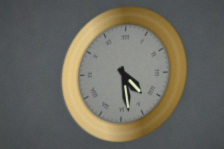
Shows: 4:28
